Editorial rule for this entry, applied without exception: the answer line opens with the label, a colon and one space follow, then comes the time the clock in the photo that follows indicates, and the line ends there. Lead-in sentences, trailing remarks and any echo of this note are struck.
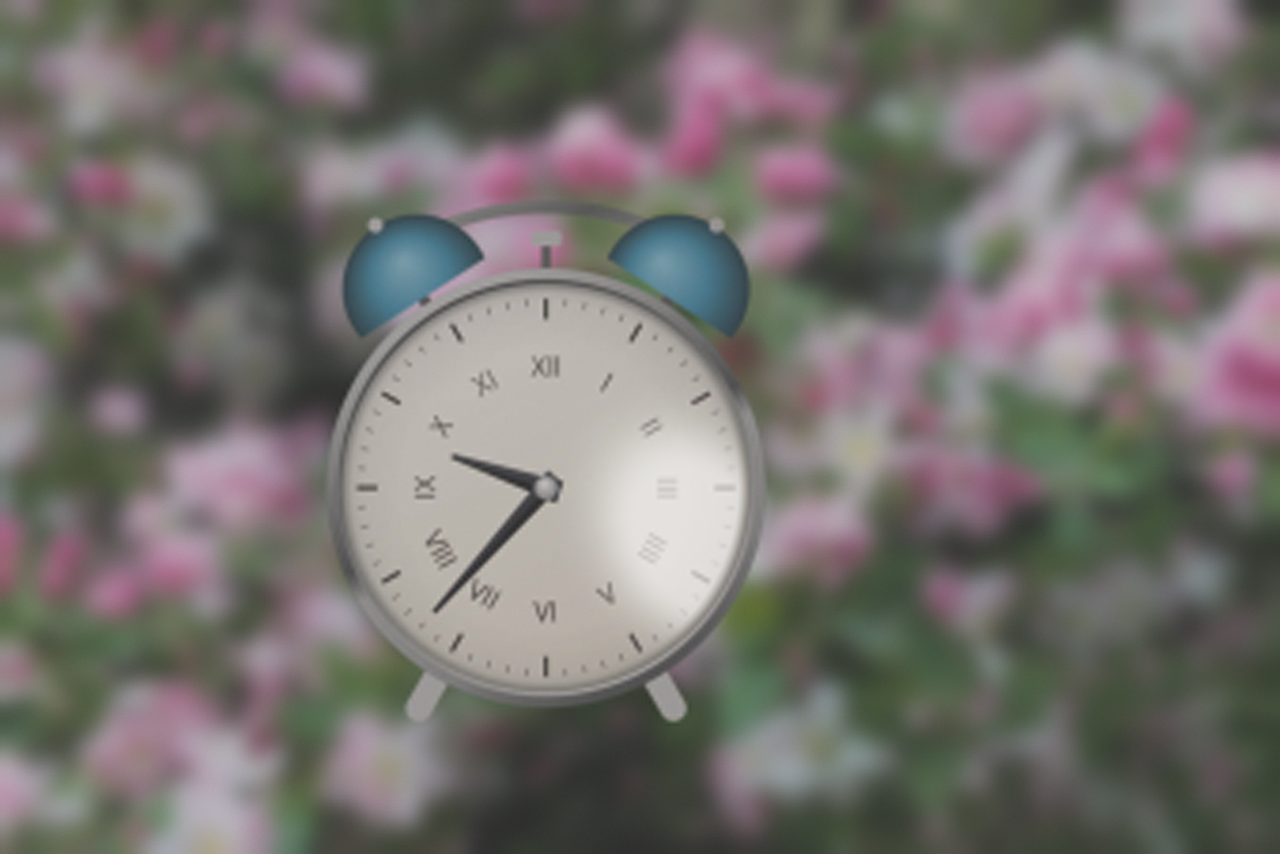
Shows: 9:37
